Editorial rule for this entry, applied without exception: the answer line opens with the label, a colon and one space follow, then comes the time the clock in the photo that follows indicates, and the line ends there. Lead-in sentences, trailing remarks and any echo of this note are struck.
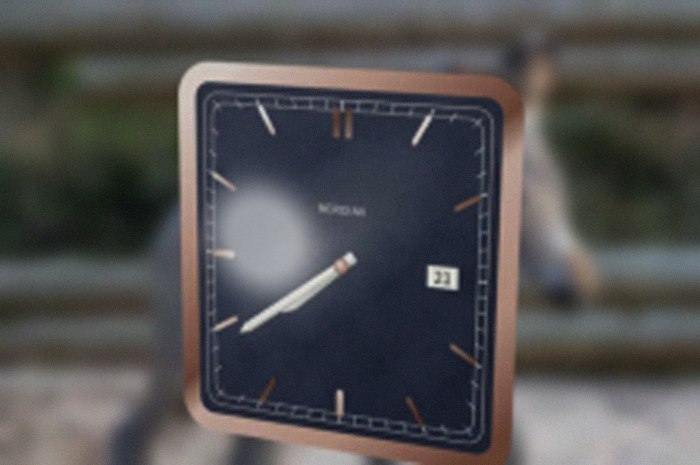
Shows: 7:39
